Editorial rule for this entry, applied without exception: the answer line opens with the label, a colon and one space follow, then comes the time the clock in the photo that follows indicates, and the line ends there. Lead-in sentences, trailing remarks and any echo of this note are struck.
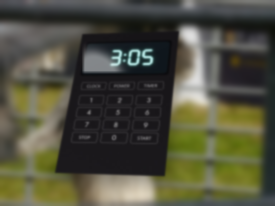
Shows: 3:05
